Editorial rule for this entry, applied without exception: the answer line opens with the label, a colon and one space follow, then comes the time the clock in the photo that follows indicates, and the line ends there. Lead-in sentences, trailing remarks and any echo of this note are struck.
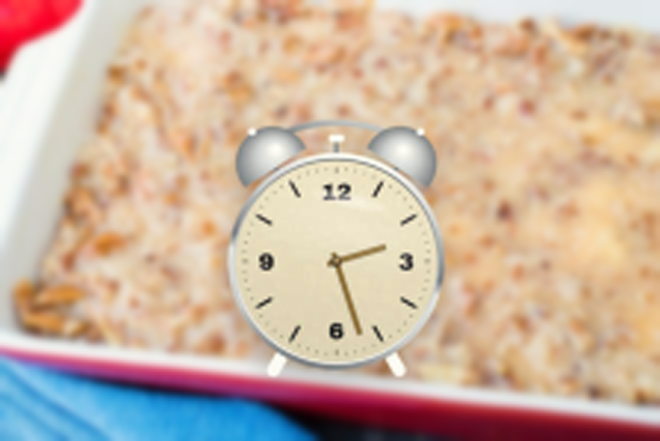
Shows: 2:27
